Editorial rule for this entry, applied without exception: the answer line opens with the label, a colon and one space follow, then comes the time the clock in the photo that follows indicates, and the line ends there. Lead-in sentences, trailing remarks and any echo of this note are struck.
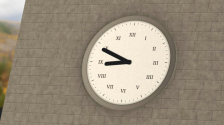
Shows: 8:49
